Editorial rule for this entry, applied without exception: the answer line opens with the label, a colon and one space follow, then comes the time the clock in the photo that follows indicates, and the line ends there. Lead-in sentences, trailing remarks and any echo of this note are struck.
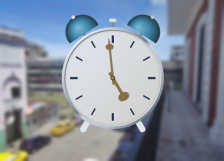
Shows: 4:59
